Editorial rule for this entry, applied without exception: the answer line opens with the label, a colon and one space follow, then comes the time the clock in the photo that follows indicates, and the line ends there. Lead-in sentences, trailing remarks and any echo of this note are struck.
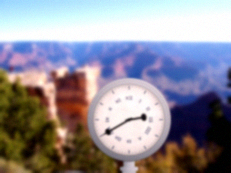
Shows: 2:40
